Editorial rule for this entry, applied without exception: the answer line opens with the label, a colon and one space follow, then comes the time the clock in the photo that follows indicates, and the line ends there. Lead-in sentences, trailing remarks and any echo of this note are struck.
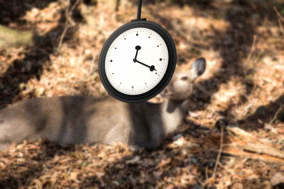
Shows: 12:19
